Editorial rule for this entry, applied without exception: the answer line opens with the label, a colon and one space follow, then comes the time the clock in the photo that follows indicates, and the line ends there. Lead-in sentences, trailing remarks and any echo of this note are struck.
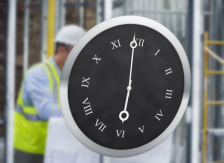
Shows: 5:59
